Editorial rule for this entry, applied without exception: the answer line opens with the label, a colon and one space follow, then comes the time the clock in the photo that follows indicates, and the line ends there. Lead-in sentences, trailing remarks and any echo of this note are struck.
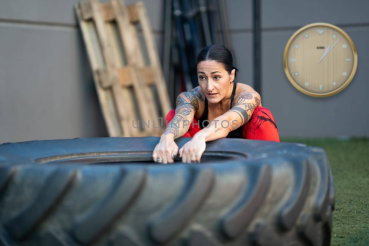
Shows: 1:07
